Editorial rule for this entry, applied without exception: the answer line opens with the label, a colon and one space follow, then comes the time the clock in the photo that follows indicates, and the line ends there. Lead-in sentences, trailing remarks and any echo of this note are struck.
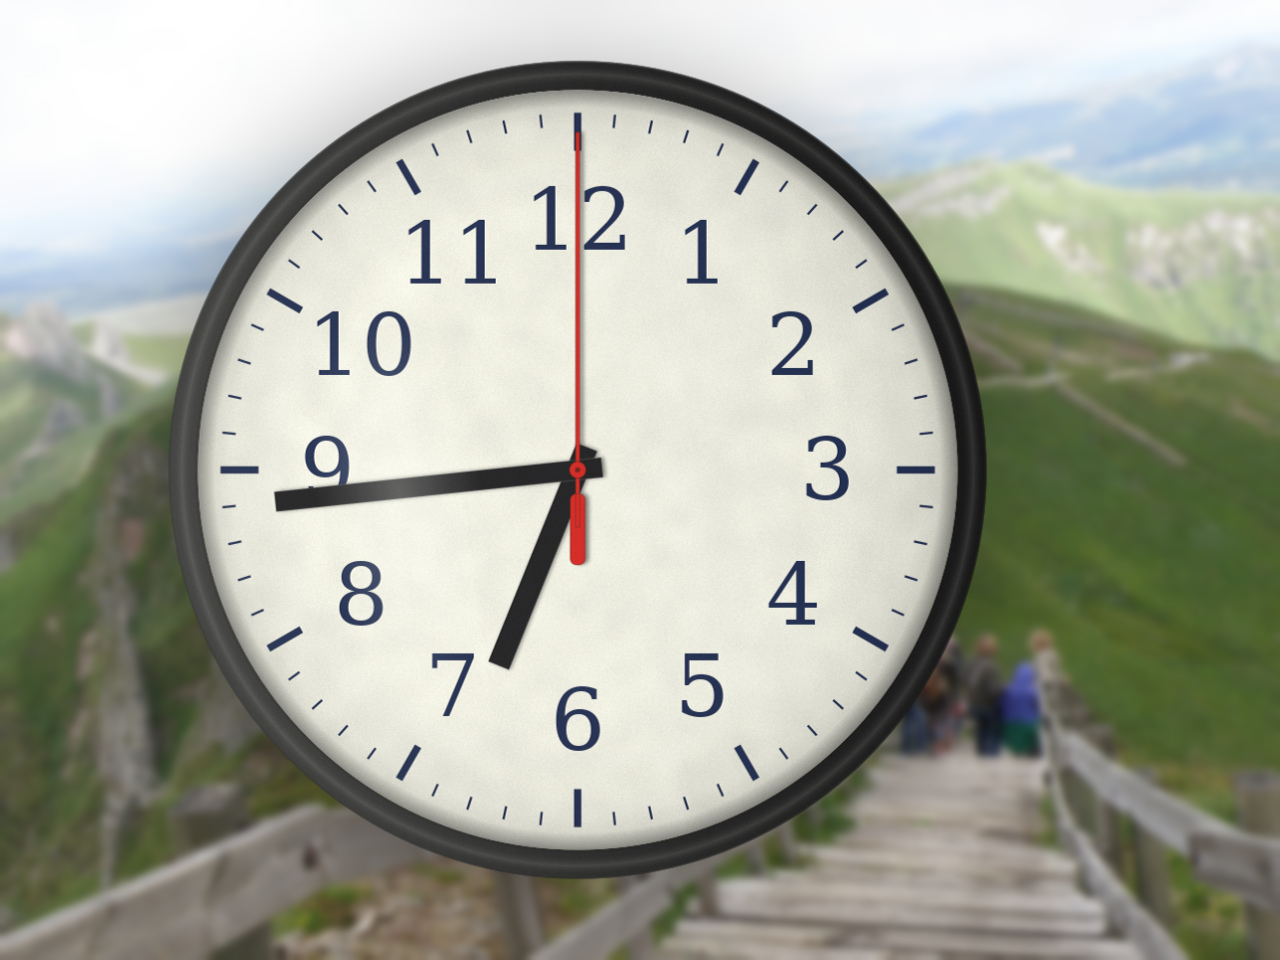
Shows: 6:44:00
